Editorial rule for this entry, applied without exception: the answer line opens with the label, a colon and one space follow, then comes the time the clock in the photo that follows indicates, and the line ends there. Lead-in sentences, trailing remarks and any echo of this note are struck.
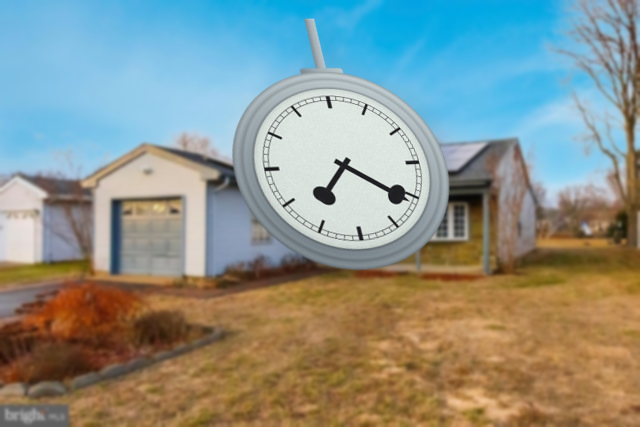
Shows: 7:21
